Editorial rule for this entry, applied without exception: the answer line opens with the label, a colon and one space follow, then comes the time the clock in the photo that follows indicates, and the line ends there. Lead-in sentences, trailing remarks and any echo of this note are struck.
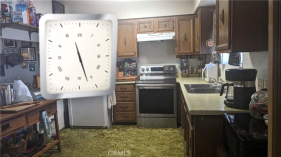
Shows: 11:27
